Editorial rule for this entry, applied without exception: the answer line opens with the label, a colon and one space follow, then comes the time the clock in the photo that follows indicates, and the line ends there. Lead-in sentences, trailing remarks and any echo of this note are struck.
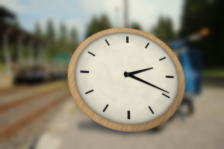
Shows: 2:19
